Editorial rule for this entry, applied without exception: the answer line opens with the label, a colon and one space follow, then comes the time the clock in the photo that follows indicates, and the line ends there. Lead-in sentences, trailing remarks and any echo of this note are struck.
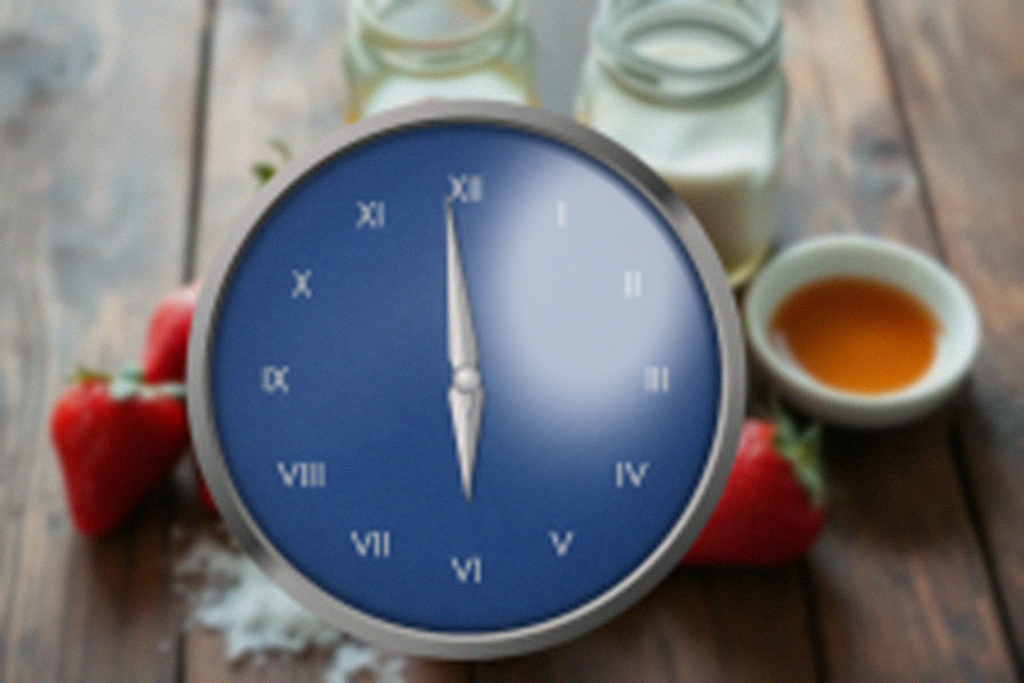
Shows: 5:59
